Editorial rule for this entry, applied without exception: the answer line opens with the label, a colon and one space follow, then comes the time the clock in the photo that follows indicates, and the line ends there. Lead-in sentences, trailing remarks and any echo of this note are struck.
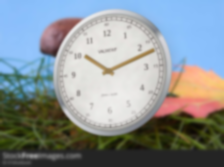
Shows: 10:12
